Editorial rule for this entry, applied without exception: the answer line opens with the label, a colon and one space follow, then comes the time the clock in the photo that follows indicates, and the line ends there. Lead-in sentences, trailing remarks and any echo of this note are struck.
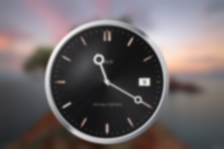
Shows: 11:20
